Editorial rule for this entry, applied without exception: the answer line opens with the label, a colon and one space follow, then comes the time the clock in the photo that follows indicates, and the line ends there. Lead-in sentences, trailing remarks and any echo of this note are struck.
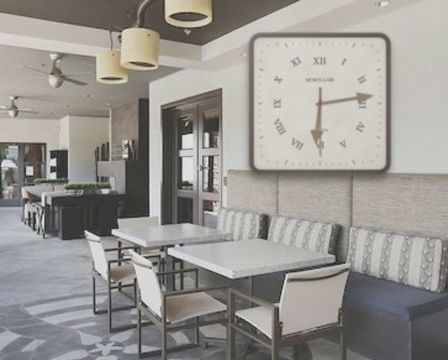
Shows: 6:13:30
